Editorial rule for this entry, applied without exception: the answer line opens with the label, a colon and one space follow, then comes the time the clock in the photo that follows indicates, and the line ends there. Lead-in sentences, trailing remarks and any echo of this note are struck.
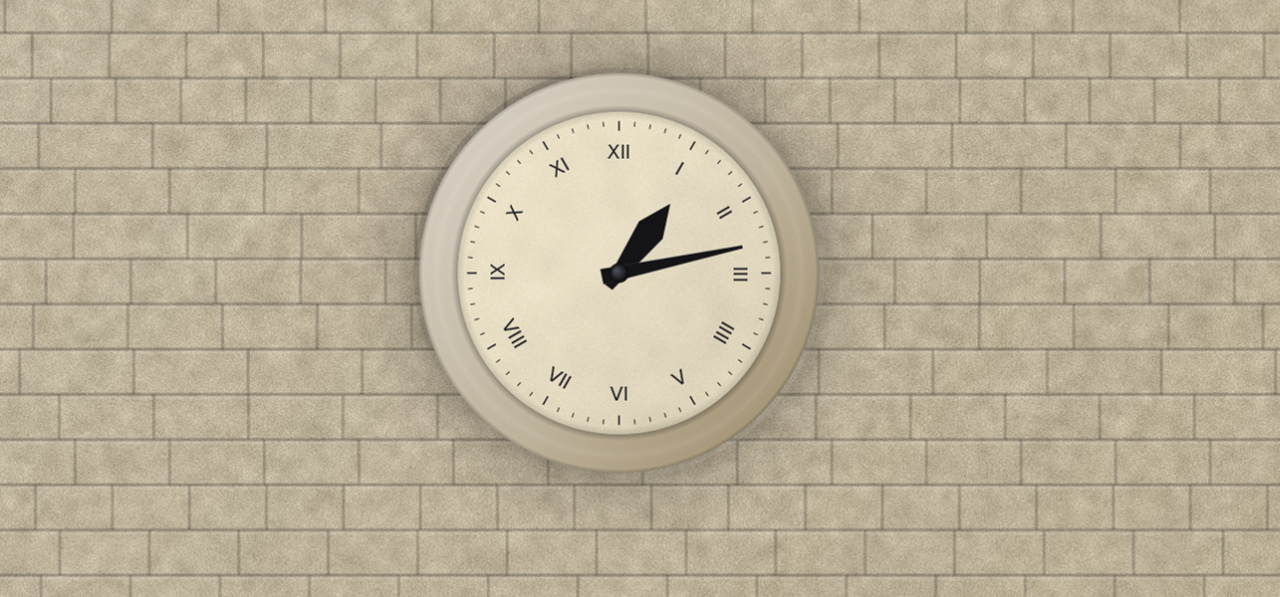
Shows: 1:13
